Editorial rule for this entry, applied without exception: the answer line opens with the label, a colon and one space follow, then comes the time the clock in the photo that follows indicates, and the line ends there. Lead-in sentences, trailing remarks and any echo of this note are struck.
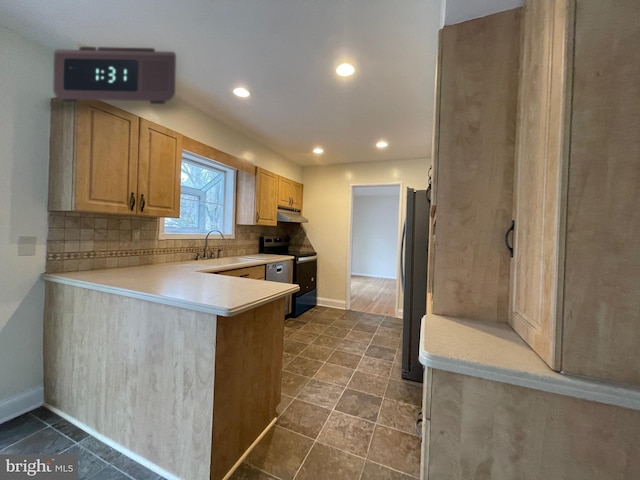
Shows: 1:31
